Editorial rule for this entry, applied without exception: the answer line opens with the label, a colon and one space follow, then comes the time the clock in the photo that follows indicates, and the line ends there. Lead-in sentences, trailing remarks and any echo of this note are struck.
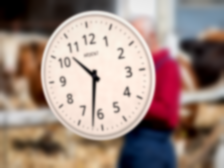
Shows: 10:32
